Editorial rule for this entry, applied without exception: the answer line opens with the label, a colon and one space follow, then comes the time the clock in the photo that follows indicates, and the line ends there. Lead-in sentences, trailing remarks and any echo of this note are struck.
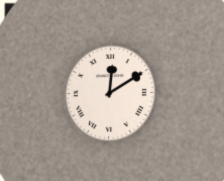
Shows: 12:10
